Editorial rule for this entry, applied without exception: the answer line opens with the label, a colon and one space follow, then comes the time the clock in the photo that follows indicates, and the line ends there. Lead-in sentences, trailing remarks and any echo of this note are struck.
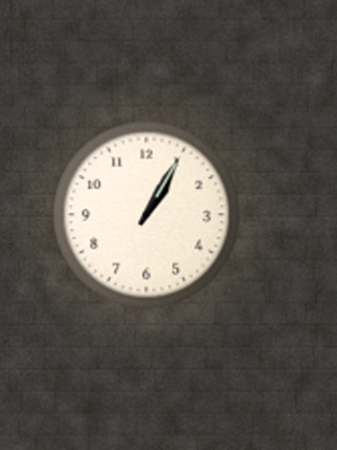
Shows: 1:05
